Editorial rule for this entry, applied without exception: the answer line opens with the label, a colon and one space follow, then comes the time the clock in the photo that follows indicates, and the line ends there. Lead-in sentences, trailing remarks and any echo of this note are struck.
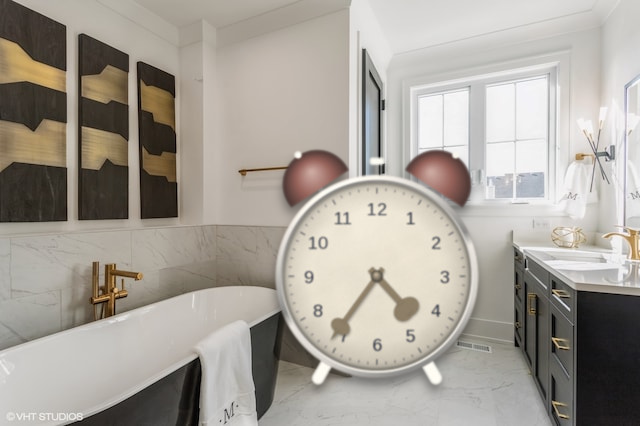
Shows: 4:36
